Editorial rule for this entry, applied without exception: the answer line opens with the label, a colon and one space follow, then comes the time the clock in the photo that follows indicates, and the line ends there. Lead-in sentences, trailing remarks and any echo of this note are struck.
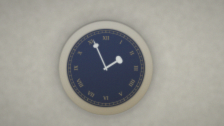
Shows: 1:56
